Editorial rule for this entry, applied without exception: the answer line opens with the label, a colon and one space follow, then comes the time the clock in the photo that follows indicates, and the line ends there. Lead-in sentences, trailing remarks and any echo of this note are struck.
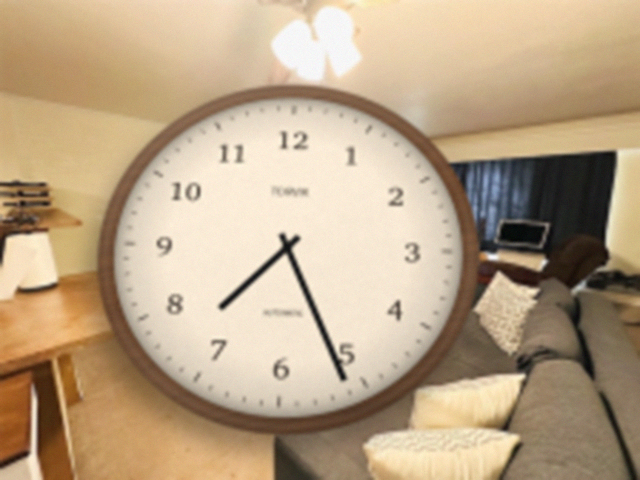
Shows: 7:26
